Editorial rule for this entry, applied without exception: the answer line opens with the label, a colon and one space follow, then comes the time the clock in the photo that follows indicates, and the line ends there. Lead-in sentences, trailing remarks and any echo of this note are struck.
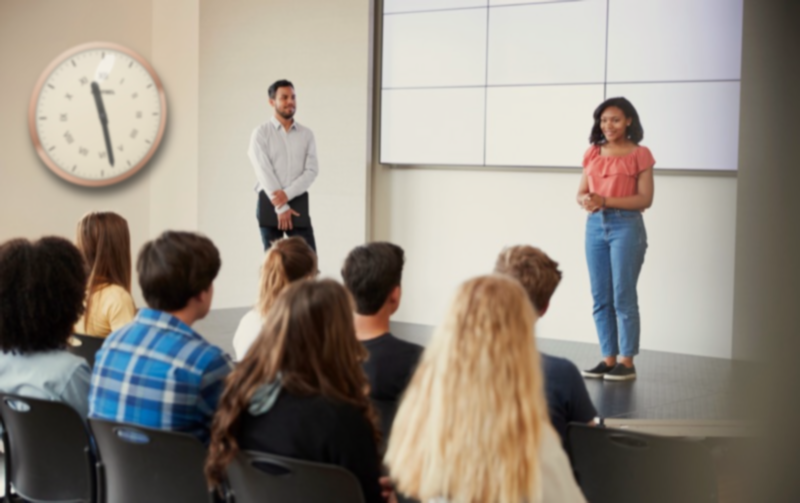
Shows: 11:28
